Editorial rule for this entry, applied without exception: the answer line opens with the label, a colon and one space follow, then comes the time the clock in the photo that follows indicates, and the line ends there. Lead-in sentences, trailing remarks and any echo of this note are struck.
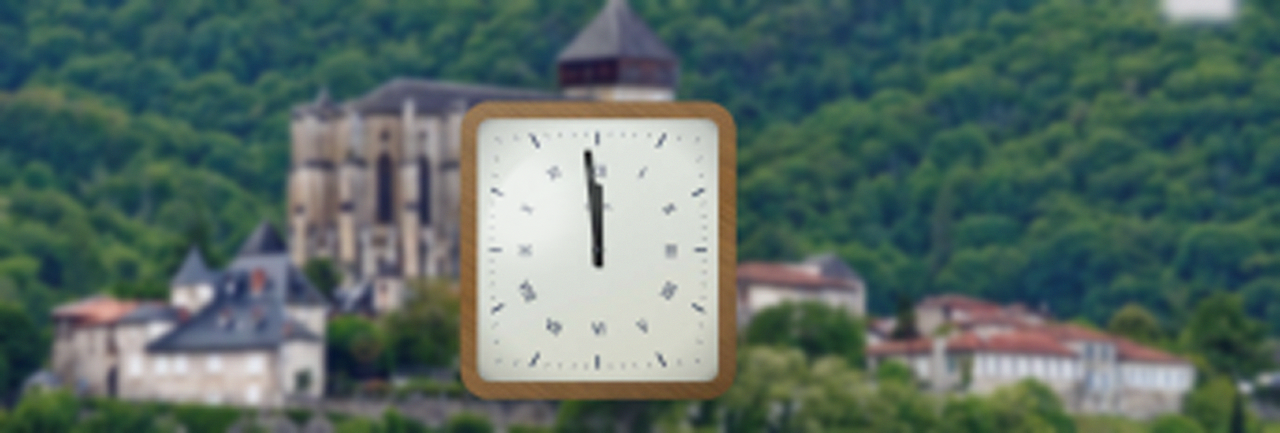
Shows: 11:59
